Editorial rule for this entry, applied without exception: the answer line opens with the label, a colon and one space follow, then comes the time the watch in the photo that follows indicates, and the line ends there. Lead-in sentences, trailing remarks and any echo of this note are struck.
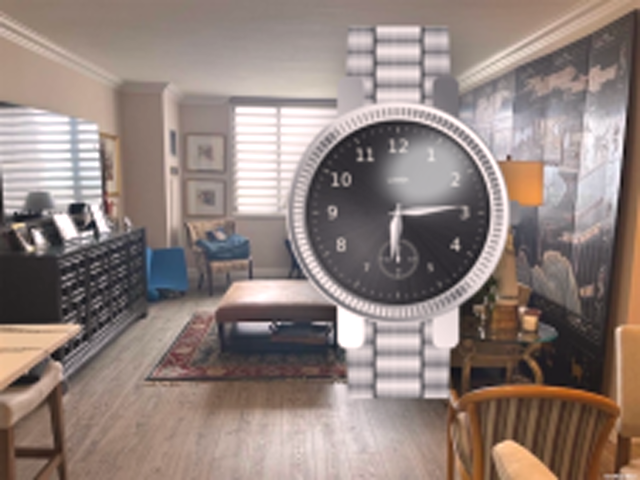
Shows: 6:14
